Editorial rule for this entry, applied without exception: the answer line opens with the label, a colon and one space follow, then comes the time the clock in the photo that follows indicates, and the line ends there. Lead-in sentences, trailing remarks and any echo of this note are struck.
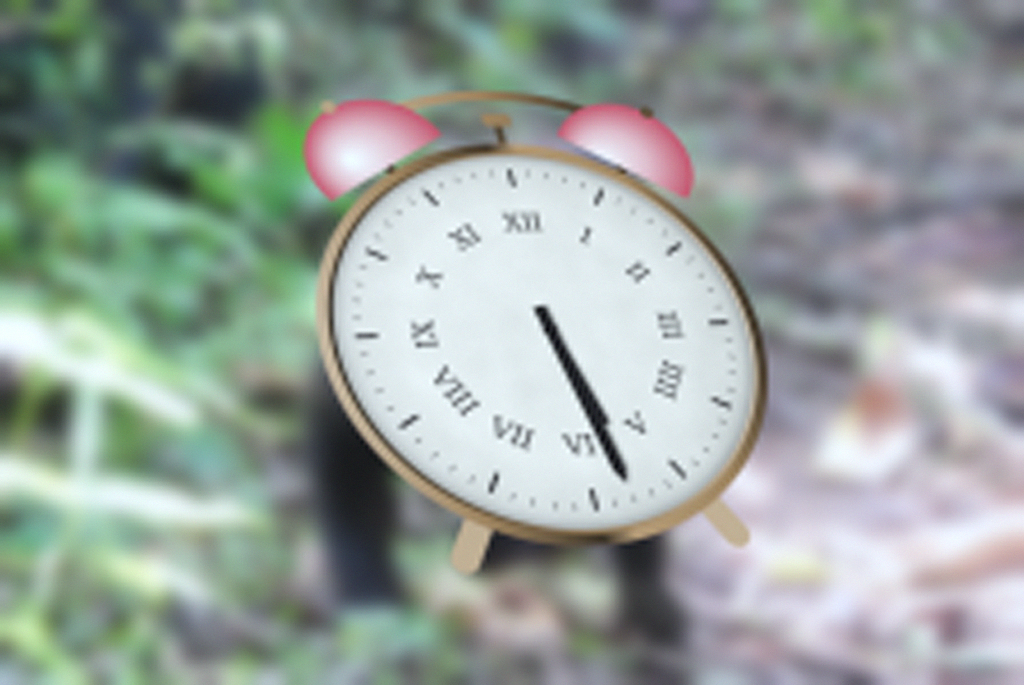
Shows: 5:28
